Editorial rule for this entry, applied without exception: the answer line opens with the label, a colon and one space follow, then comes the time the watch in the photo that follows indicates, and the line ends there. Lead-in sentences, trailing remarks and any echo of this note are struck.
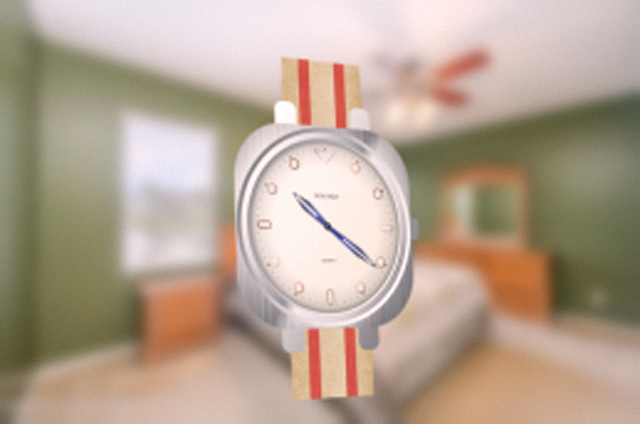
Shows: 10:21
